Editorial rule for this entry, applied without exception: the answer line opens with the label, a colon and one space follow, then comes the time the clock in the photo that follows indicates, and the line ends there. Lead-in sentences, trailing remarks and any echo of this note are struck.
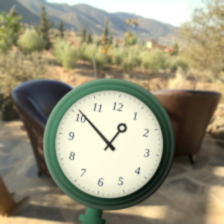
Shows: 12:51
